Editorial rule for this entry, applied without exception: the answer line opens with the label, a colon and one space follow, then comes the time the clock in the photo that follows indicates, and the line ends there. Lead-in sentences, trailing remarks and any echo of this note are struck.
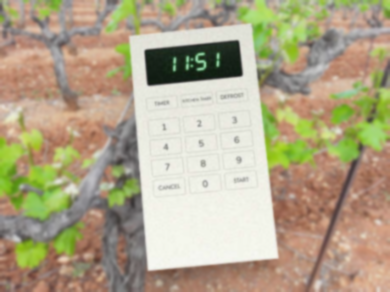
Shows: 11:51
